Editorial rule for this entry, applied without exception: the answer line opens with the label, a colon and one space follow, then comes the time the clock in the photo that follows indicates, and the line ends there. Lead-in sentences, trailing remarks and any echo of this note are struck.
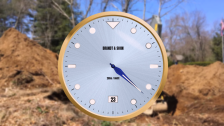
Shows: 4:22
